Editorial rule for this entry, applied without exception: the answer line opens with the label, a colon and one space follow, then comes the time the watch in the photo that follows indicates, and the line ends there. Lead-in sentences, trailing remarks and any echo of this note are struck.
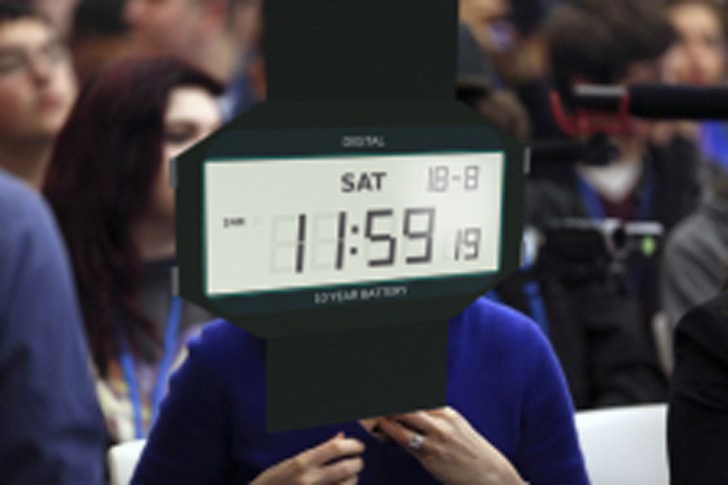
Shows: 11:59:19
